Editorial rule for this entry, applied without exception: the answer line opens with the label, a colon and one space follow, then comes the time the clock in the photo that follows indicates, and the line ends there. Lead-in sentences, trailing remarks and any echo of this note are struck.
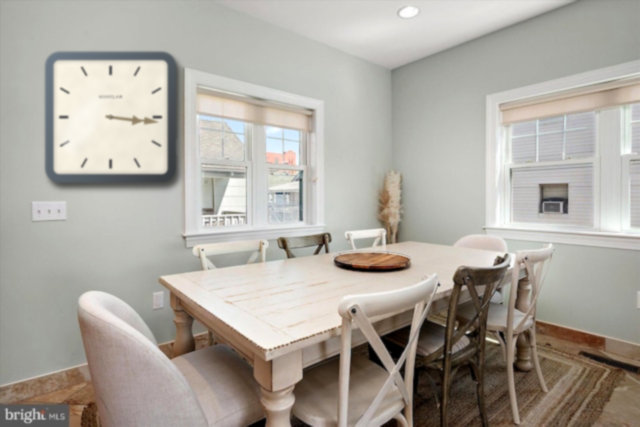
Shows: 3:16
